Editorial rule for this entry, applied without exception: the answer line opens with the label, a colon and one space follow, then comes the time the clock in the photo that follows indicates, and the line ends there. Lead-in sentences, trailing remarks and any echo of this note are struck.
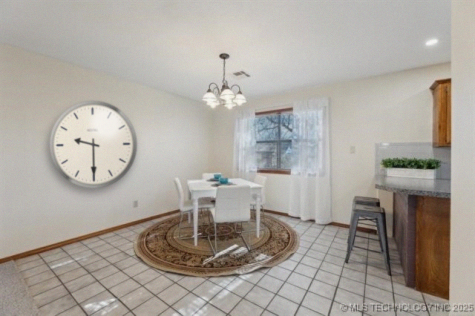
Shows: 9:30
